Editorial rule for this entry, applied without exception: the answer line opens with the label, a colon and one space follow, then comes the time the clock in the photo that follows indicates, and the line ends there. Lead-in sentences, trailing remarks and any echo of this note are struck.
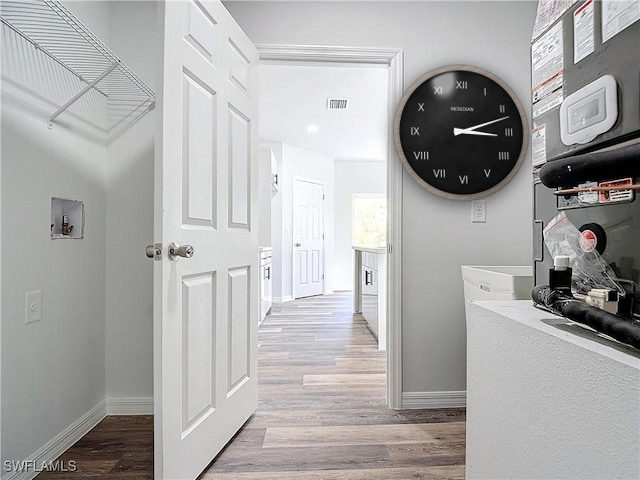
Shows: 3:12
